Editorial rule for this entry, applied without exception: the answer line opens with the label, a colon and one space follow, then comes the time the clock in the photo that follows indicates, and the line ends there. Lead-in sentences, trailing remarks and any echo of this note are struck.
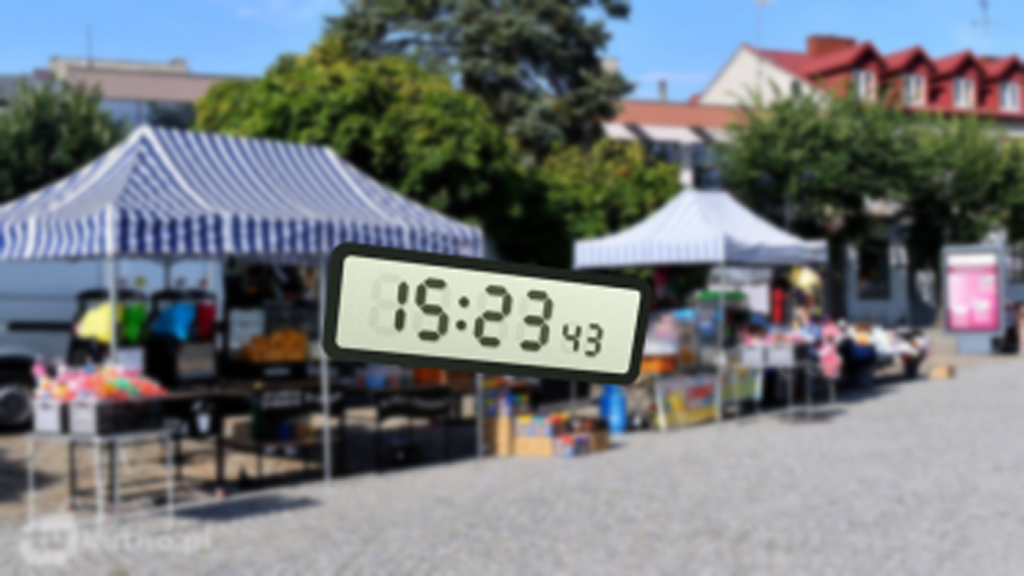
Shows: 15:23:43
